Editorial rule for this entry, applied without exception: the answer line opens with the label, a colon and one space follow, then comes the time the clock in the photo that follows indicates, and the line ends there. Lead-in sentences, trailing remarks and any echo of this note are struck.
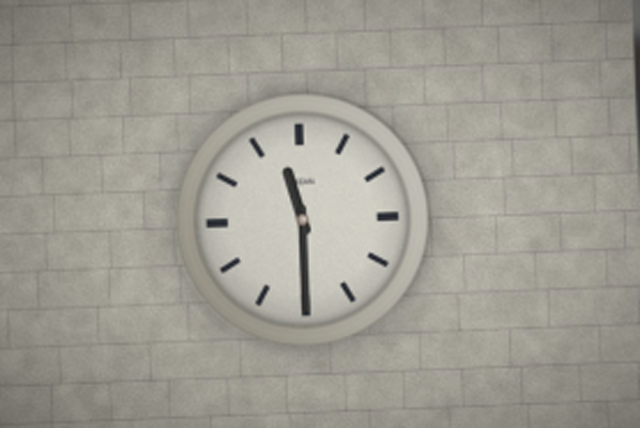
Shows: 11:30
